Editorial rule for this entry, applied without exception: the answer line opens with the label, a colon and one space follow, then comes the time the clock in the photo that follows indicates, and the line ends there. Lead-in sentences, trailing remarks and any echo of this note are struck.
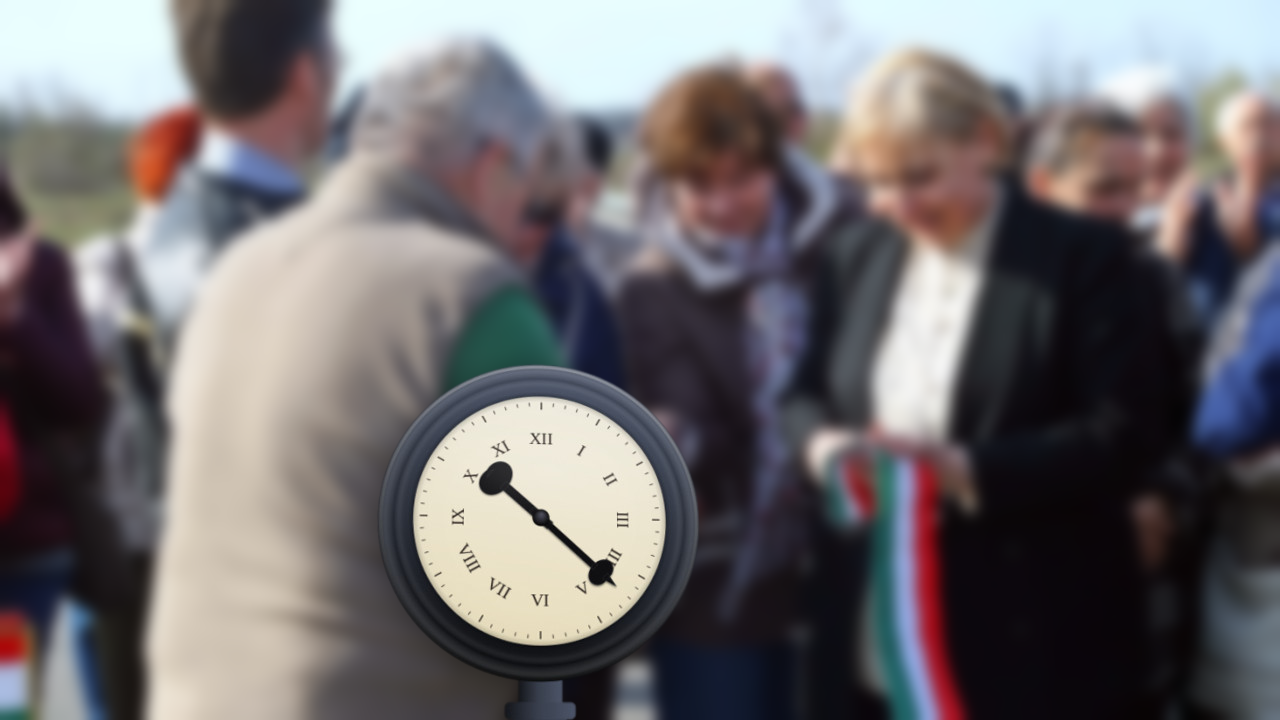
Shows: 10:22
